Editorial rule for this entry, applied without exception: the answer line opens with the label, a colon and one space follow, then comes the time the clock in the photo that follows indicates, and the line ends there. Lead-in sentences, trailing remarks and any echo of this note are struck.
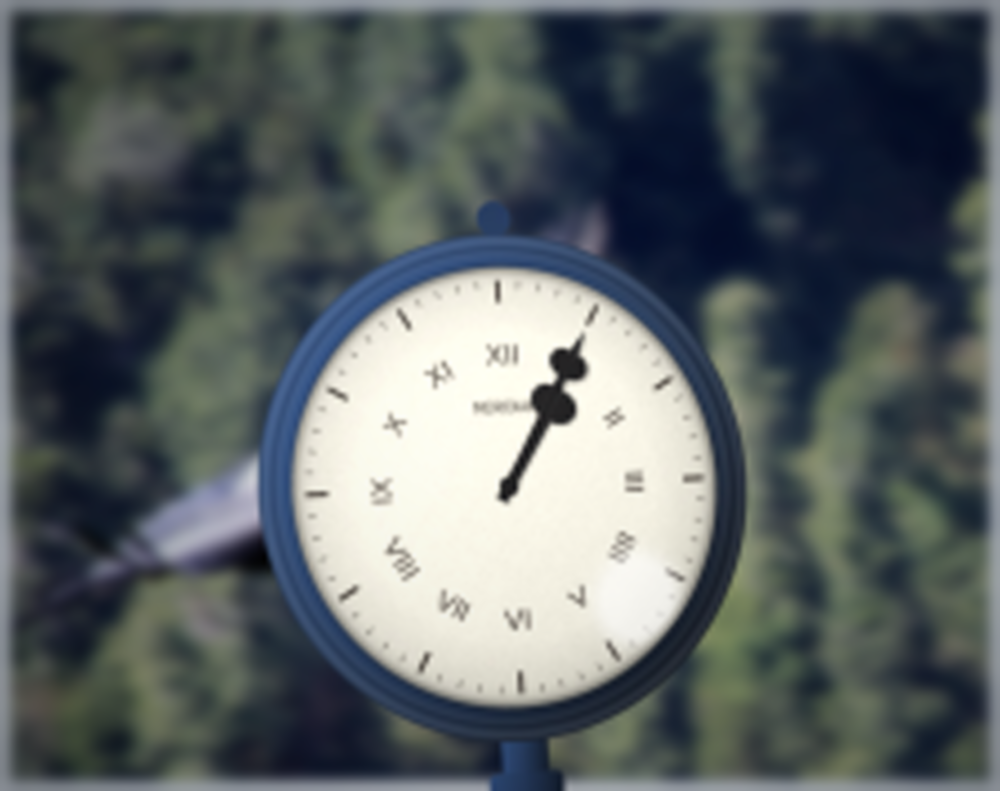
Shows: 1:05
